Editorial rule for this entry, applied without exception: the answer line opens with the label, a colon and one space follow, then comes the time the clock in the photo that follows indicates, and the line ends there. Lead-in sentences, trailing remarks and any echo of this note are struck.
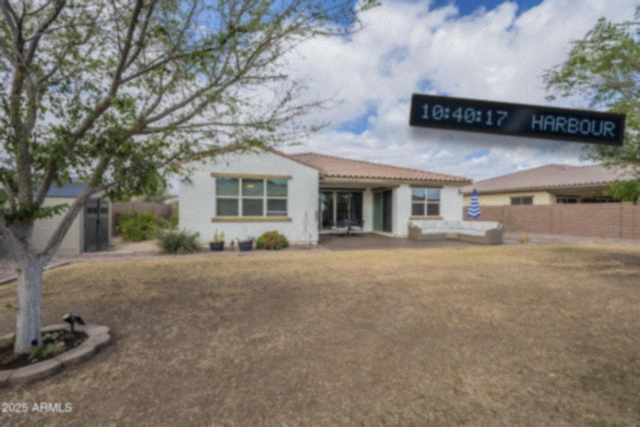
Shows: 10:40:17
